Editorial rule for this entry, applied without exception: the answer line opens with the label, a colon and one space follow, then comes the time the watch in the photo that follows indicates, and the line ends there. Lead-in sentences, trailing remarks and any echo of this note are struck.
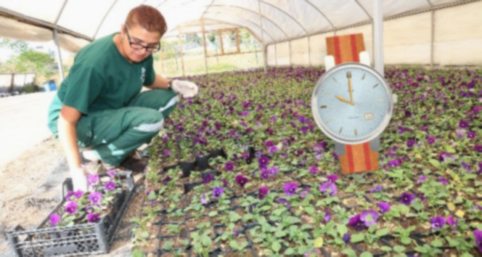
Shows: 10:00
